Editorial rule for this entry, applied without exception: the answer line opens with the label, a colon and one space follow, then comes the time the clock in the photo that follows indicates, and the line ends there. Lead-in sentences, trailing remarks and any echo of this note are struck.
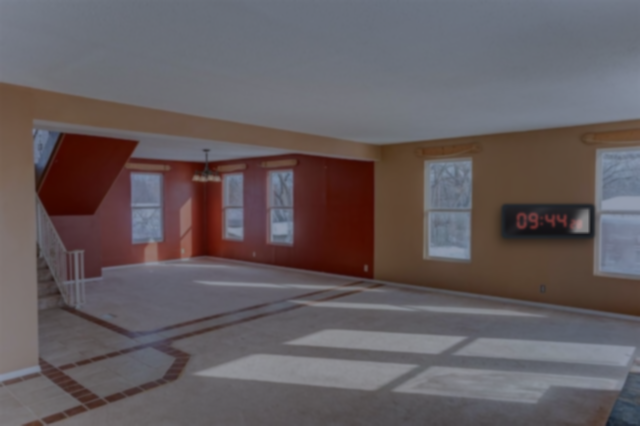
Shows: 9:44
